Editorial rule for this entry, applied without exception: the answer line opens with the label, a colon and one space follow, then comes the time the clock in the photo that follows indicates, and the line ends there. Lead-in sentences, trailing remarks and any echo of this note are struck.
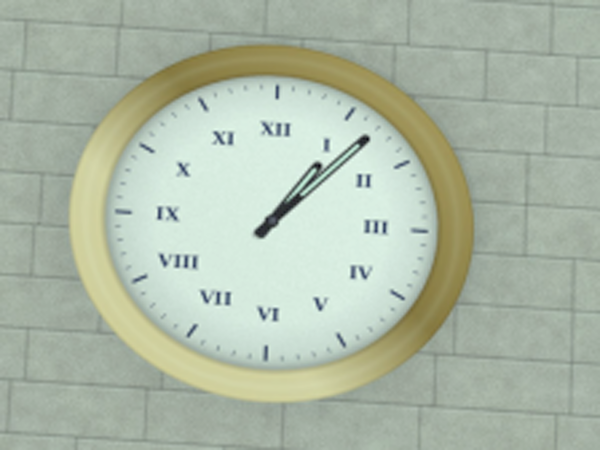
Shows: 1:07
